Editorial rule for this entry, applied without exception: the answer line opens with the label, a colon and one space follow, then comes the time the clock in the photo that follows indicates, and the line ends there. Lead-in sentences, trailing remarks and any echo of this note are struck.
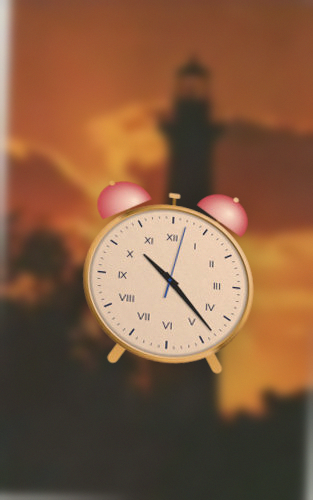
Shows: 10:23:02
